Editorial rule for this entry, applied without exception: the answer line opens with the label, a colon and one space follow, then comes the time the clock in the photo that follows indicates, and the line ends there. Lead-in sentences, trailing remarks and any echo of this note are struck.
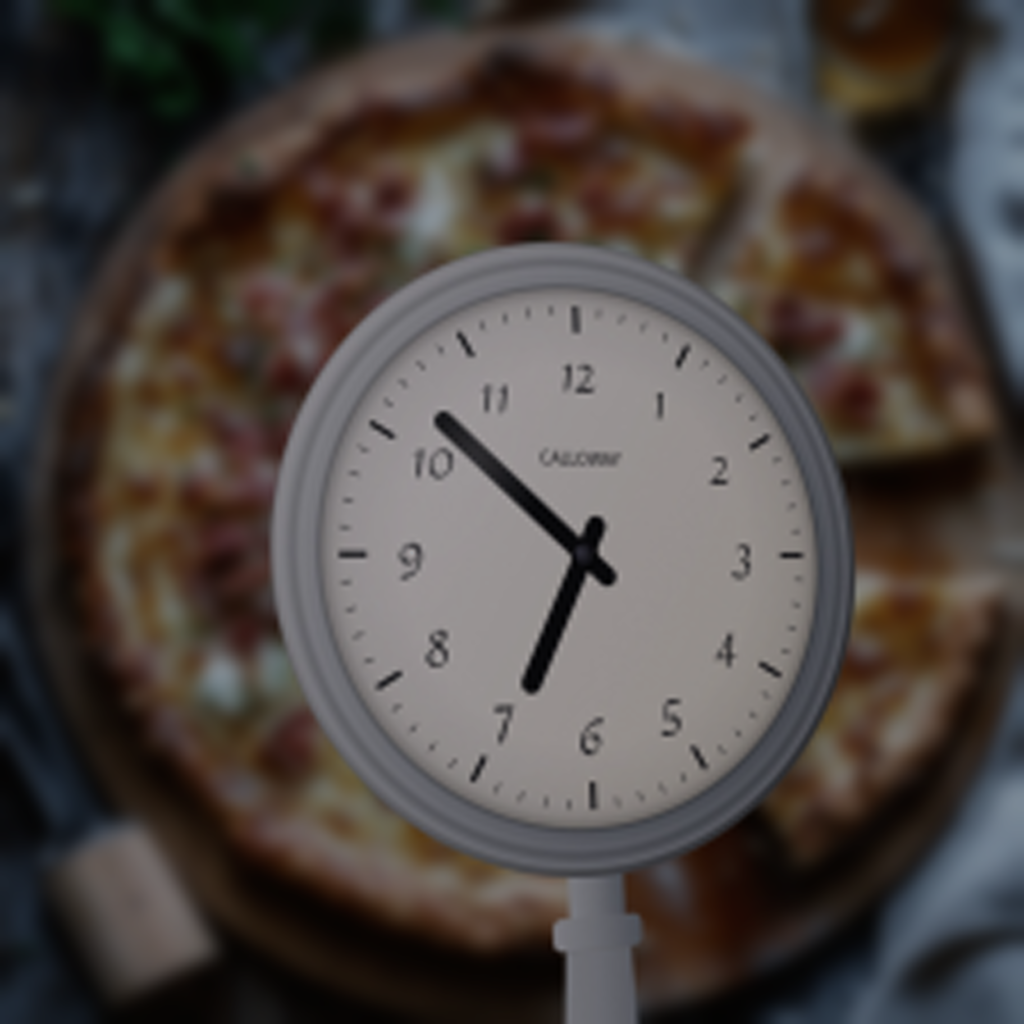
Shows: 6:52
